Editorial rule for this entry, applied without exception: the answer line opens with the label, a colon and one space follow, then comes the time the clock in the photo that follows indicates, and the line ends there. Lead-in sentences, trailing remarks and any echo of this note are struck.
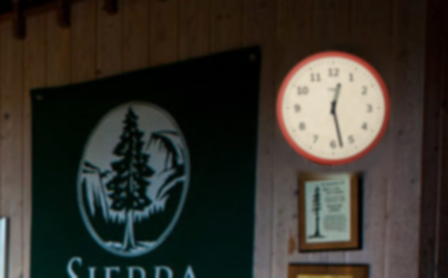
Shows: 12:28
